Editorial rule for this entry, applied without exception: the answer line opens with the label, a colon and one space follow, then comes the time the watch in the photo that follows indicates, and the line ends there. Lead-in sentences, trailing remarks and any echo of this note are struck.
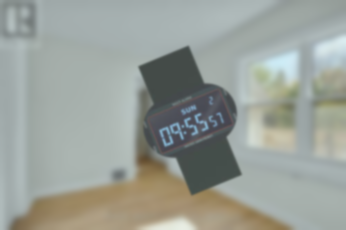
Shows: 9:55:57
